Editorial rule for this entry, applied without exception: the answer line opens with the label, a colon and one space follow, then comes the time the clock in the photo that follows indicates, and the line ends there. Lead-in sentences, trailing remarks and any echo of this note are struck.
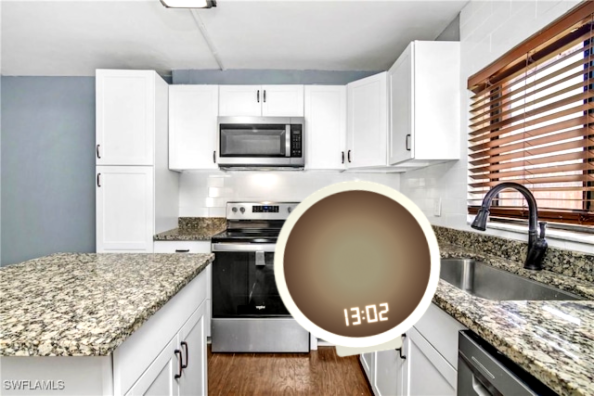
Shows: 13:02
